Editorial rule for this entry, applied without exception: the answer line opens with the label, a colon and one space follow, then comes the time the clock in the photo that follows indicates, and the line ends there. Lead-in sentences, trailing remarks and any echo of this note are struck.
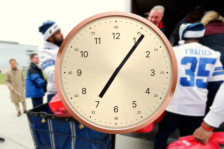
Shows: 7:06
